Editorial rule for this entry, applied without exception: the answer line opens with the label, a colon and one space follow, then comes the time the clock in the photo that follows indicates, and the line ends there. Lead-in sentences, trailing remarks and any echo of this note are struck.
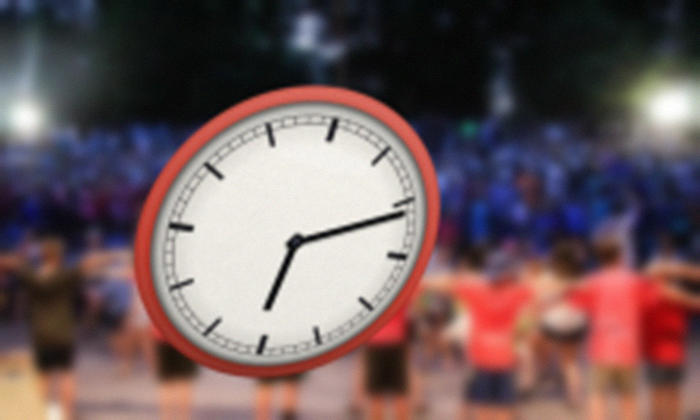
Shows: 6:11
